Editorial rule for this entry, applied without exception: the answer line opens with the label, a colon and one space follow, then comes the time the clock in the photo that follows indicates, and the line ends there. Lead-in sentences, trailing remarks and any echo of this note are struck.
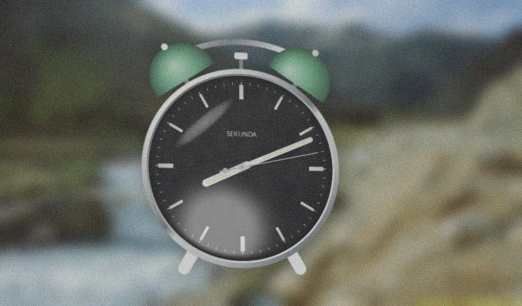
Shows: 8:11:13
